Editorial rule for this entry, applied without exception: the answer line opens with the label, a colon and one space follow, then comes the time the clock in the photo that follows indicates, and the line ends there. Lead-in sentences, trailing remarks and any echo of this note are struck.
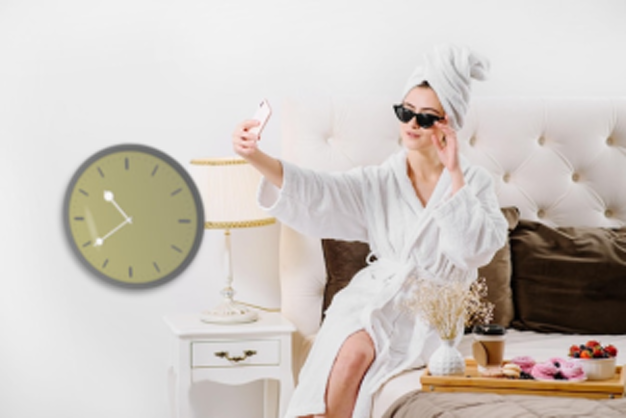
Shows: 10:39
